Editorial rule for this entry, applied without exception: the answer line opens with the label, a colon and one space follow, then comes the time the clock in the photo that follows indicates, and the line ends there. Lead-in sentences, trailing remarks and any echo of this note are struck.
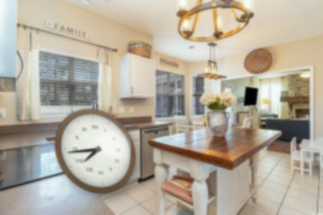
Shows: 7:44
